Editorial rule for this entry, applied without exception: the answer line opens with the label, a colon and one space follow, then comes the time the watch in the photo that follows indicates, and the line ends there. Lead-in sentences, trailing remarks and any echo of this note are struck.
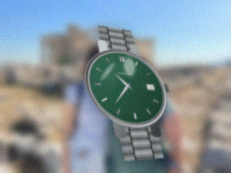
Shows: 10:37
